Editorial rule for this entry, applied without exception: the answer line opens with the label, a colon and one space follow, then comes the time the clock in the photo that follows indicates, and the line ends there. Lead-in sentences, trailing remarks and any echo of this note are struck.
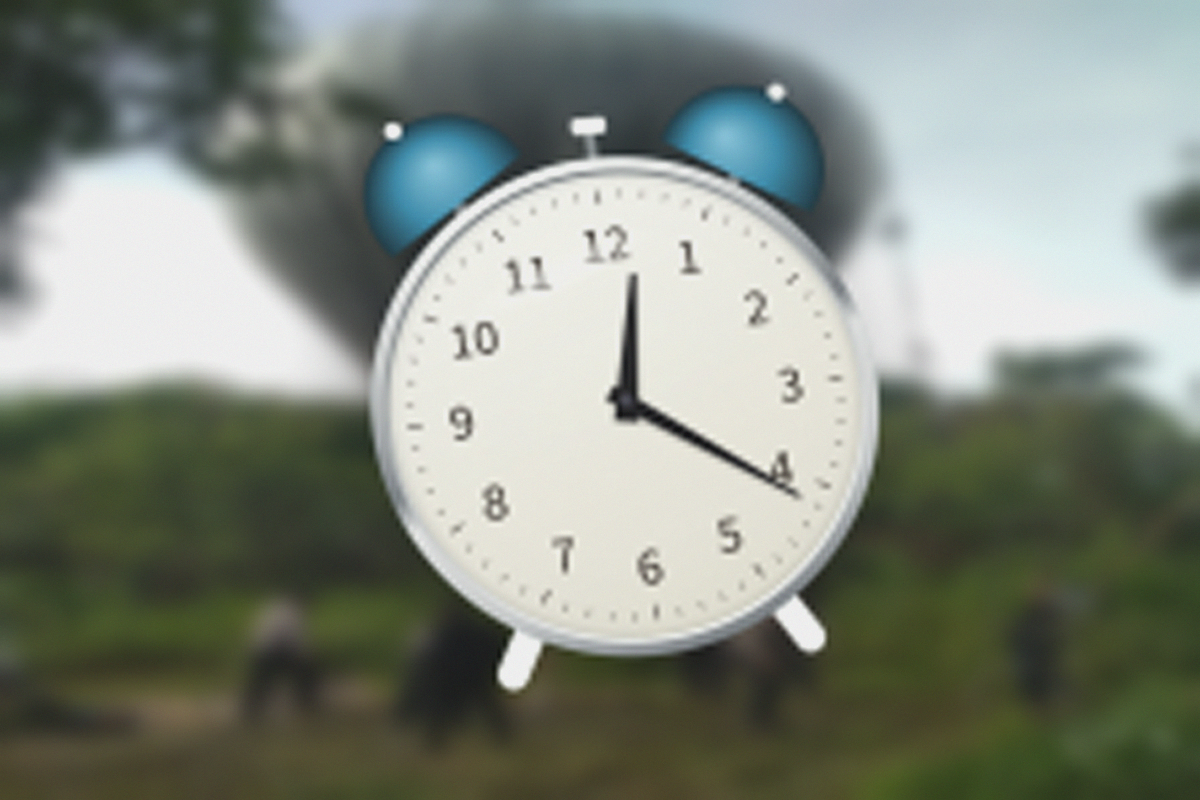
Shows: 12:21
